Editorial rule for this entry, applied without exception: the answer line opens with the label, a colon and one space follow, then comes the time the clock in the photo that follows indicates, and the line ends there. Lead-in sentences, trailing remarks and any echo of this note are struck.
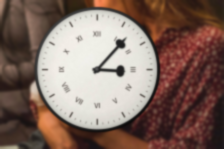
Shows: 3:07
